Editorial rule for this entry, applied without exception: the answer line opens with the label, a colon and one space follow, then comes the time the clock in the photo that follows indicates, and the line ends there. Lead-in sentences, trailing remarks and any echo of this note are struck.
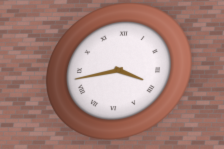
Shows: 3:43
